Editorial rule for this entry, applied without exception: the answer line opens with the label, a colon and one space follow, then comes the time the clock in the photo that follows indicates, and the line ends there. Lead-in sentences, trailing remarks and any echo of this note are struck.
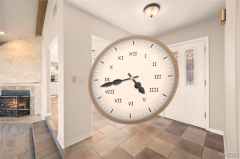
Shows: 4:43
